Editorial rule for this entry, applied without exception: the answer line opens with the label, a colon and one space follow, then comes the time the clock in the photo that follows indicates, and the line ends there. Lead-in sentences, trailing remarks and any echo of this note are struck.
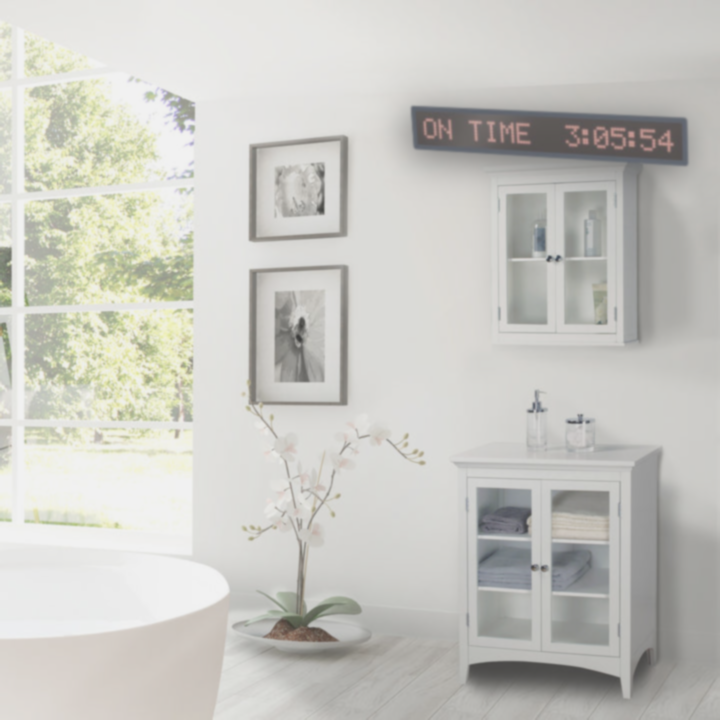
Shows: 3:05:54
